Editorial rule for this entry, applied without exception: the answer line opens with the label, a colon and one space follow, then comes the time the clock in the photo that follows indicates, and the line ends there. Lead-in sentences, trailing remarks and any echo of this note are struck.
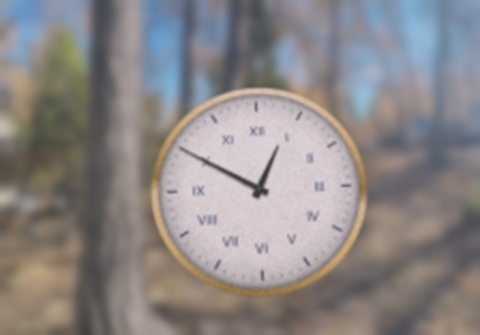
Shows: 12:50
